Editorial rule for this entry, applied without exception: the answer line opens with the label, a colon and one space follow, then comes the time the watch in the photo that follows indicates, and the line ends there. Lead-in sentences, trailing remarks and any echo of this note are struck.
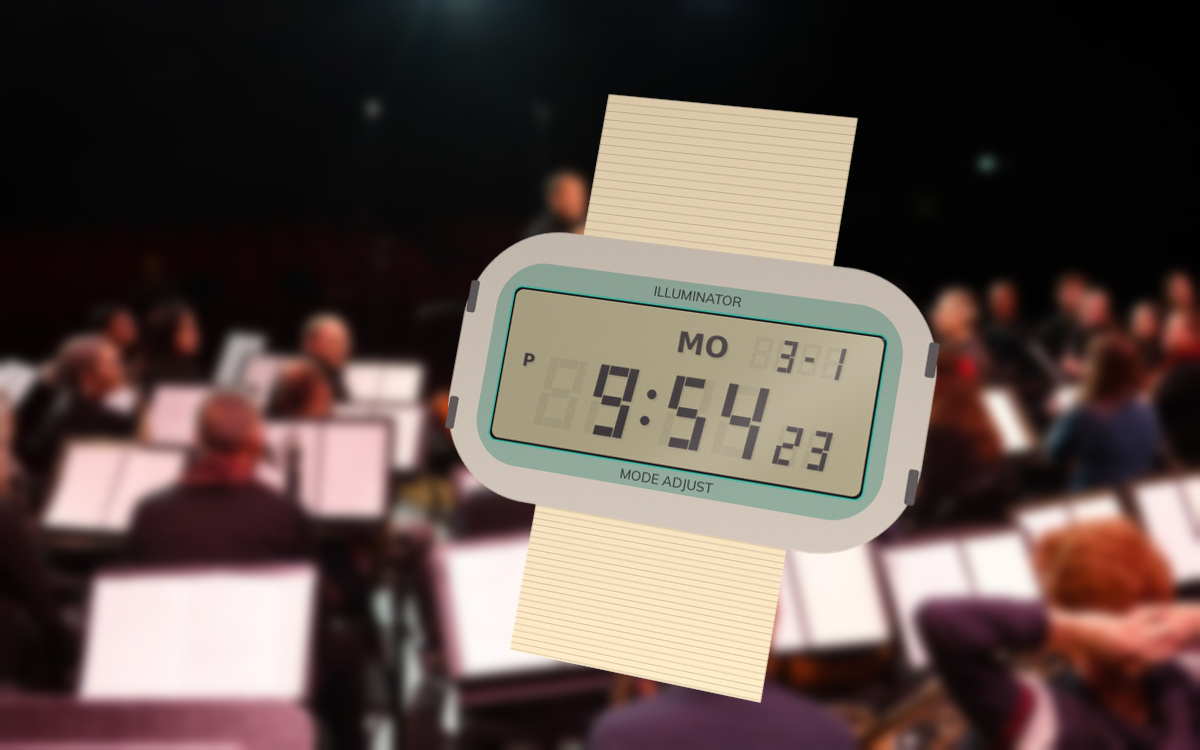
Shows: 9:54:23
